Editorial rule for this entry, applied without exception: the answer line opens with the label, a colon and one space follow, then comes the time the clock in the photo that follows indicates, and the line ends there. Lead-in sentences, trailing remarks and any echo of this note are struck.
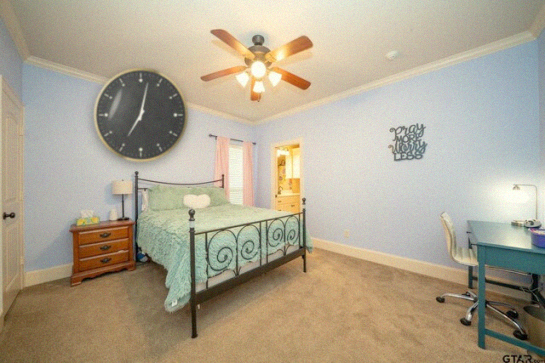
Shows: 7:02
